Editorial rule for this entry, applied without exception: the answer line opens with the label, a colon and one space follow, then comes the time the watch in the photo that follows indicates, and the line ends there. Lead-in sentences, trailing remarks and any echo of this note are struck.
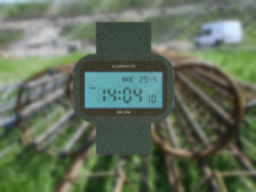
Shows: 14:04:10
